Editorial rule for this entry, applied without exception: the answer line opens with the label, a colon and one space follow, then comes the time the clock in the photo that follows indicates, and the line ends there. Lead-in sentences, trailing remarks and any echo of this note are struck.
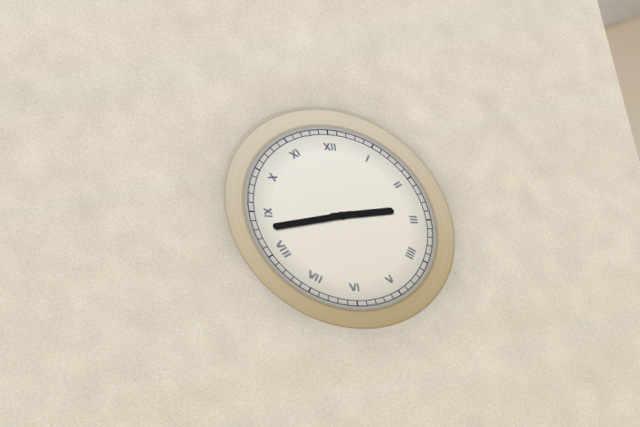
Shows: 2:43
